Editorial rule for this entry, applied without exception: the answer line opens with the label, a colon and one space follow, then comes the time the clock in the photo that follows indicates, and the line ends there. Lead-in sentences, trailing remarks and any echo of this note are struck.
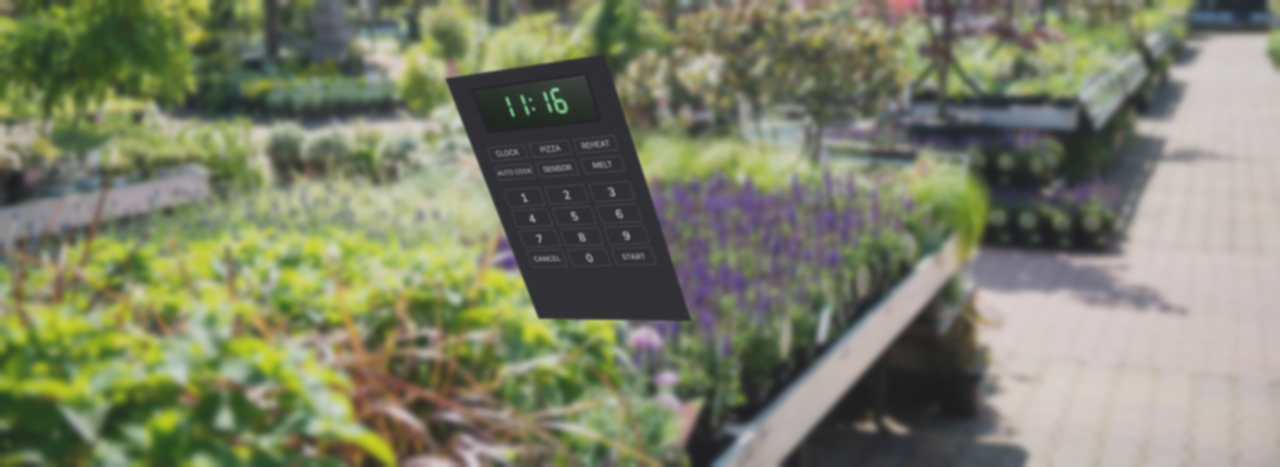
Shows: 11:16
